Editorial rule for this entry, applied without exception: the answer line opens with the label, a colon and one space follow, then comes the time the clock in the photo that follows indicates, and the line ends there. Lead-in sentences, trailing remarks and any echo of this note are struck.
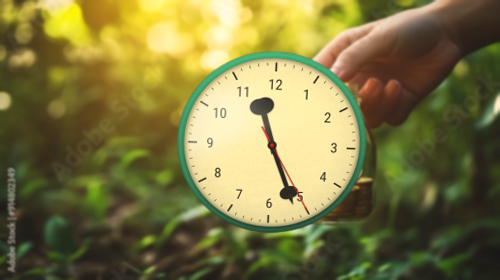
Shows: 11:26:25
